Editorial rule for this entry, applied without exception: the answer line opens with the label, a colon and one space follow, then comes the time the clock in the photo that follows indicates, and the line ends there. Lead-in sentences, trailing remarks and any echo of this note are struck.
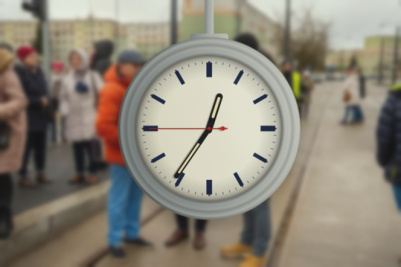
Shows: 12:35:45
